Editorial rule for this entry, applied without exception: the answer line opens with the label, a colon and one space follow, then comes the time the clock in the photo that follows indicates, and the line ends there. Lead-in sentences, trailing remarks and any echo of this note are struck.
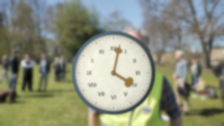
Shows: 4:02
